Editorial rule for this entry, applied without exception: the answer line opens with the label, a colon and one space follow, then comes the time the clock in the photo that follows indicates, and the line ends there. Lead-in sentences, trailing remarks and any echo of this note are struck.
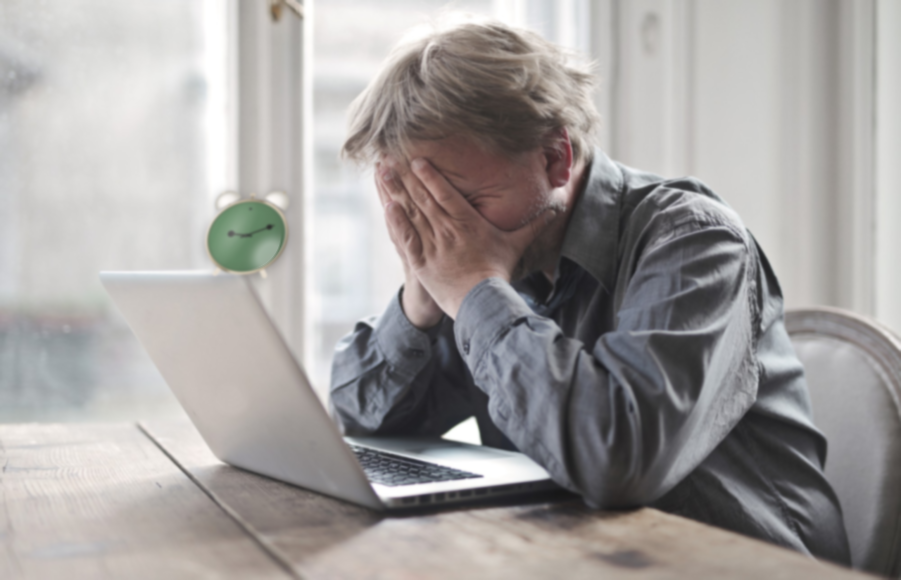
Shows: 9:11
